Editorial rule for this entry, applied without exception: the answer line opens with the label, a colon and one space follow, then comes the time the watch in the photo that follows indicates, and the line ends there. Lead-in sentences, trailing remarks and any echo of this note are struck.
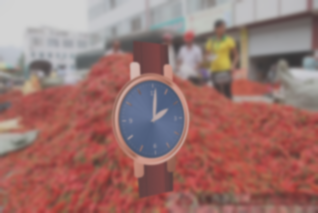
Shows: 2:01
